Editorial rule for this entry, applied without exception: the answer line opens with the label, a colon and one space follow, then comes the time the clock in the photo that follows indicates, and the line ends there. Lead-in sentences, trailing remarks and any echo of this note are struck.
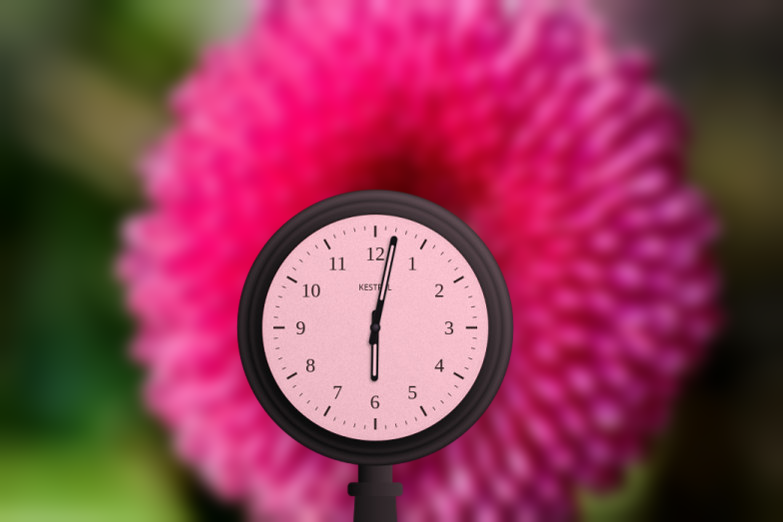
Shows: 6:02
